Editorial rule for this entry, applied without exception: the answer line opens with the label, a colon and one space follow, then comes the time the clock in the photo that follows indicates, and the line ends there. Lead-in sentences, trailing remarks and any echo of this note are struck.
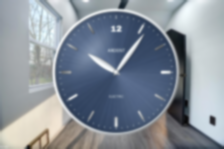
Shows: 10:06
